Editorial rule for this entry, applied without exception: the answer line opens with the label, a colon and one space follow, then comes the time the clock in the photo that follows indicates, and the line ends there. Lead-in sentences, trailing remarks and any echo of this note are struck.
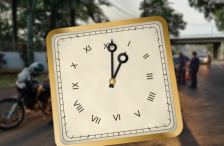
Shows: 1:01
